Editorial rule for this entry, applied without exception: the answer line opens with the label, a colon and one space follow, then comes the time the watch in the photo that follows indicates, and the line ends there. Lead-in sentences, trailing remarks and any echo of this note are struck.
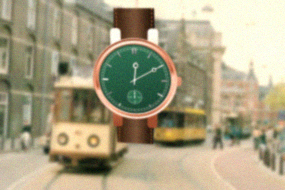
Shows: 12:10
